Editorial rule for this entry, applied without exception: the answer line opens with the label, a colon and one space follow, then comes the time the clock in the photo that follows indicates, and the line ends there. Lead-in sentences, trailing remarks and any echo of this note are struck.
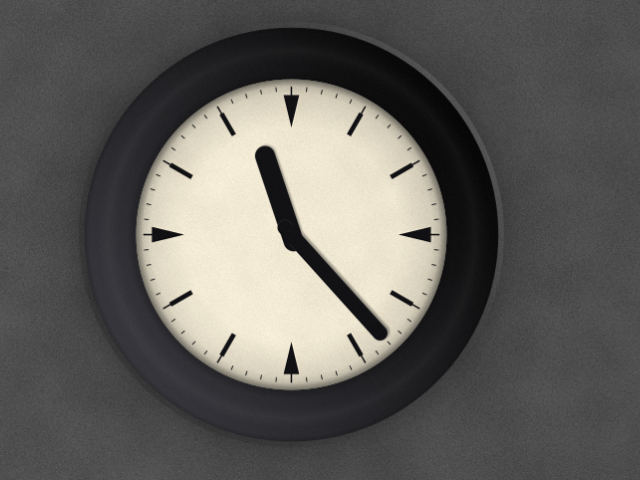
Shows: 11:23
